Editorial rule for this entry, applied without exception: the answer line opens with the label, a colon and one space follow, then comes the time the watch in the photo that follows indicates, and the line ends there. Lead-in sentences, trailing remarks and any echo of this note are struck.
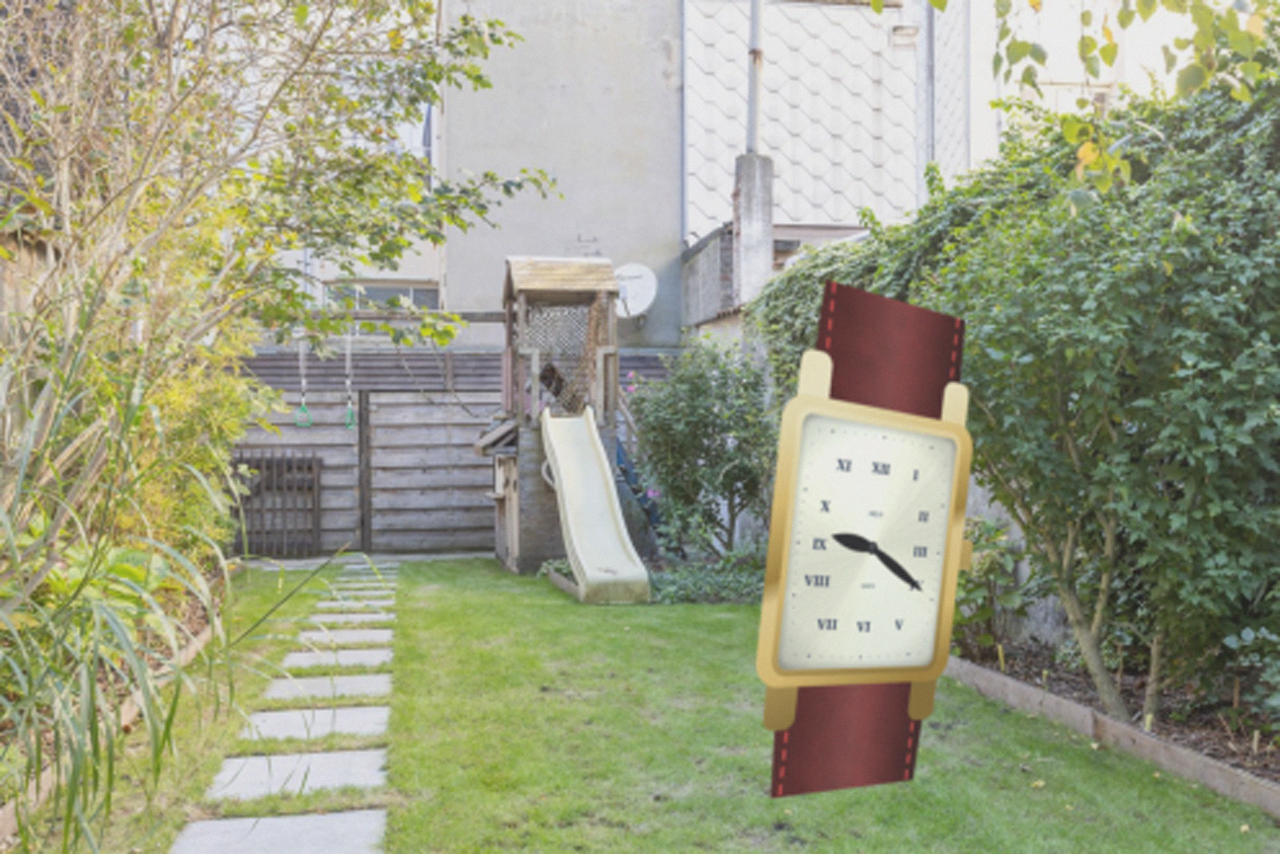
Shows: 9:20
